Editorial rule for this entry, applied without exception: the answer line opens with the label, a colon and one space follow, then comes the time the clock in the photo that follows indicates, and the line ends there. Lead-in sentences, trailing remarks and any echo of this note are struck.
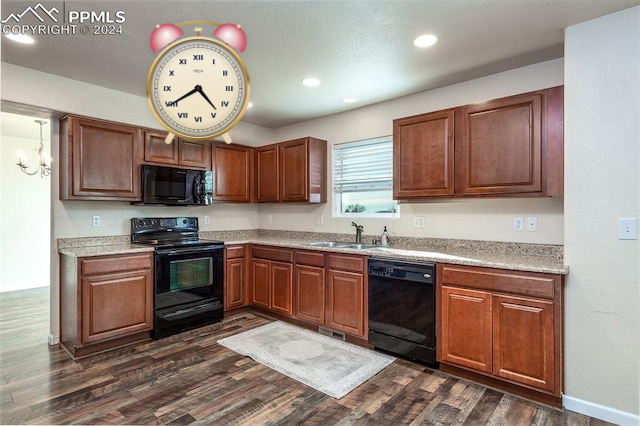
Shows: 4:40
